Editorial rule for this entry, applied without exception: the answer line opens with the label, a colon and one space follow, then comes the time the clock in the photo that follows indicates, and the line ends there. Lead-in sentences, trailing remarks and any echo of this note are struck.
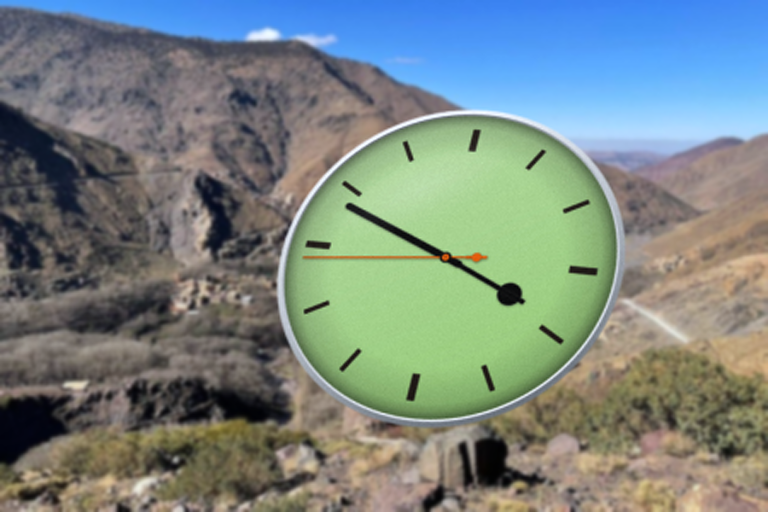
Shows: 3:48:44
